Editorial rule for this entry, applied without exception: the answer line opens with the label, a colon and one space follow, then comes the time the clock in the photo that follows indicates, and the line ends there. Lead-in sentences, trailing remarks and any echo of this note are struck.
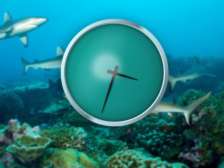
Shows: 3:33
